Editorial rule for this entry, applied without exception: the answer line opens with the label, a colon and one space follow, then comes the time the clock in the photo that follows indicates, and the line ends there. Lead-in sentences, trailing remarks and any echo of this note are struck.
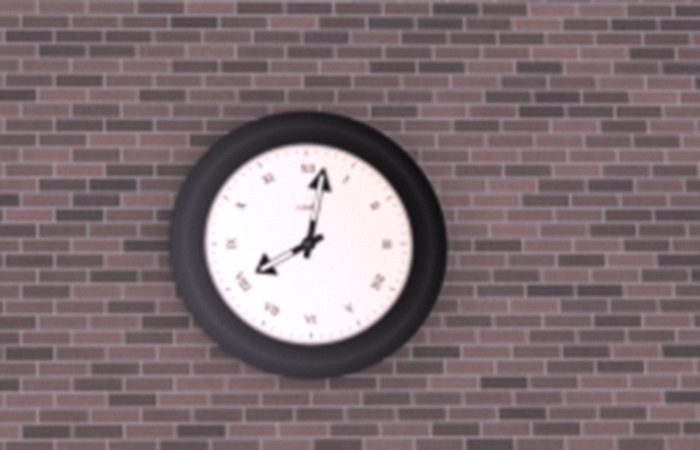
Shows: 8:02
